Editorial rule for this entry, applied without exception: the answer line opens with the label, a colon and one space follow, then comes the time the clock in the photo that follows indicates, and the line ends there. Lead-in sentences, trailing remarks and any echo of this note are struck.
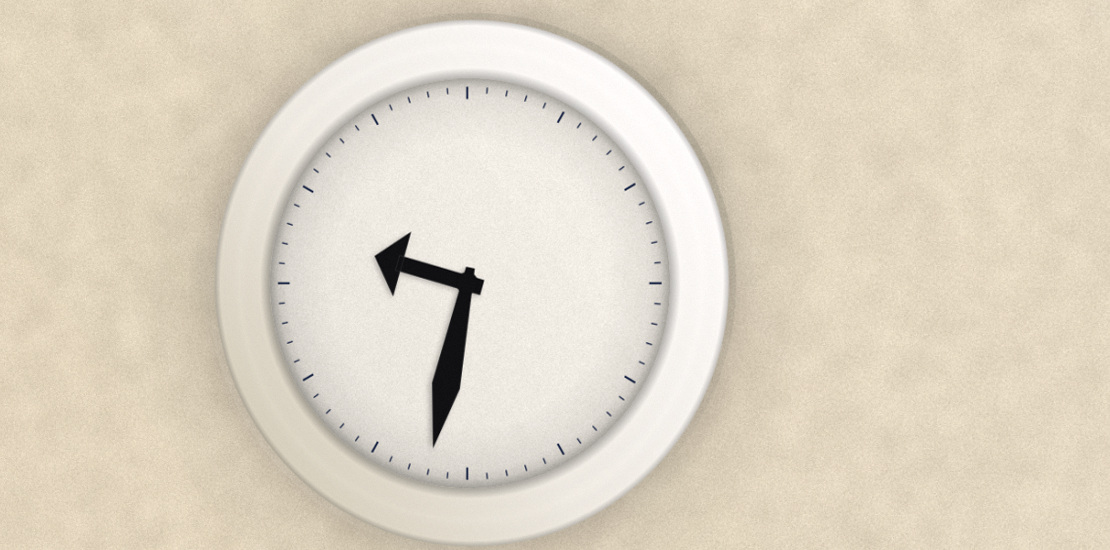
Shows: 9:32
